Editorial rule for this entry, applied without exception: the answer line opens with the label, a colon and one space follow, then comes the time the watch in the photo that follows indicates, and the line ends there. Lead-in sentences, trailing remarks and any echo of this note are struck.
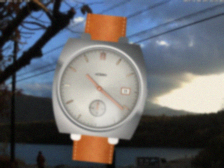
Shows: 10:21
